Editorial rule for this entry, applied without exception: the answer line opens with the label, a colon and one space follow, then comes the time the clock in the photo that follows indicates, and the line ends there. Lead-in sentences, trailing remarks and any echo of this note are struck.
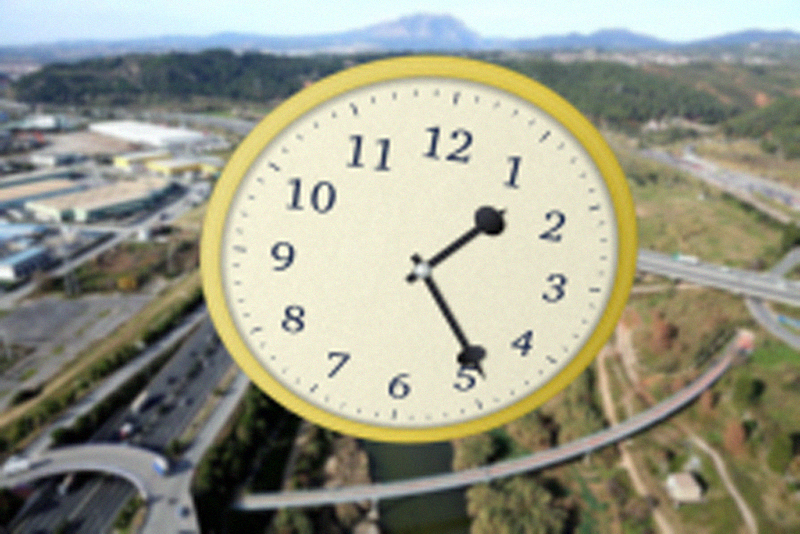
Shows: 1:24
